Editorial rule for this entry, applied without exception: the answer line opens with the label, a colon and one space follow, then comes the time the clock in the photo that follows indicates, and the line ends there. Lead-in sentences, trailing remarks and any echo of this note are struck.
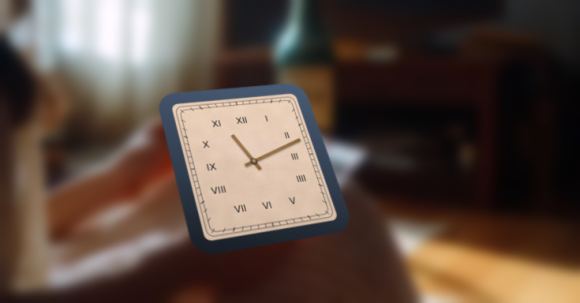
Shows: 11:12
